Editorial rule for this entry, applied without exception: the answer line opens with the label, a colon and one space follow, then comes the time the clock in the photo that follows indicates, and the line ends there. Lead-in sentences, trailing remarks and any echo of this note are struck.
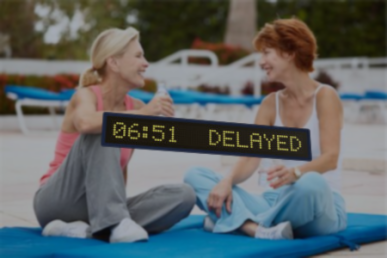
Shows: 6:51
